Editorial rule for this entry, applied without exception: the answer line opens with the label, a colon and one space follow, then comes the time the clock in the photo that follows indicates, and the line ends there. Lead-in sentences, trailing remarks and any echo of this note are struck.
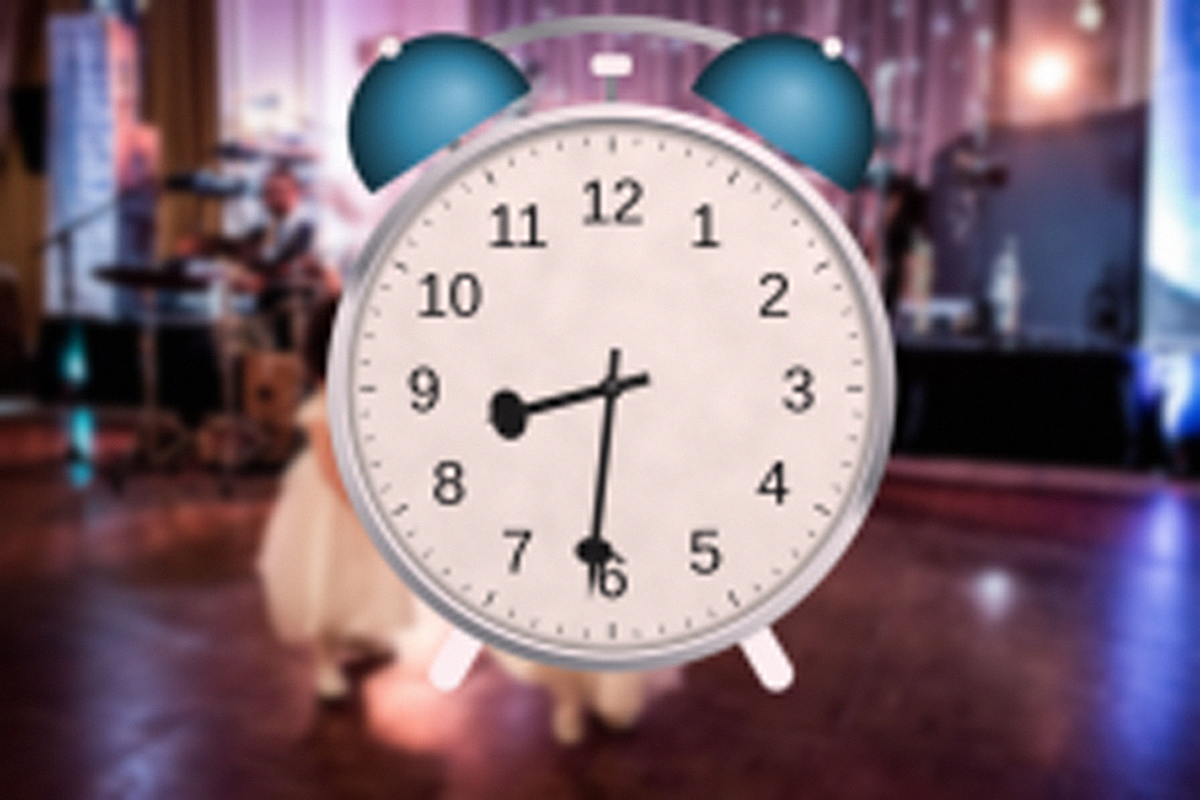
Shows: 8:31
